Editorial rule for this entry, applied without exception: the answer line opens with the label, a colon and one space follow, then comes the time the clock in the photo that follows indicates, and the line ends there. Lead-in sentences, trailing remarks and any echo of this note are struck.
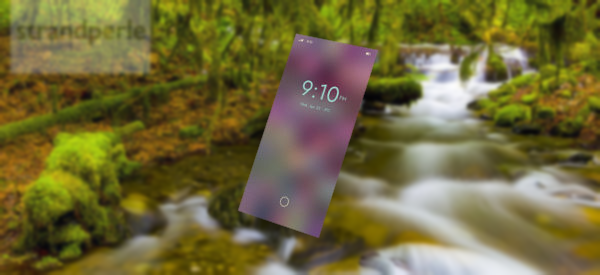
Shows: 9:10
